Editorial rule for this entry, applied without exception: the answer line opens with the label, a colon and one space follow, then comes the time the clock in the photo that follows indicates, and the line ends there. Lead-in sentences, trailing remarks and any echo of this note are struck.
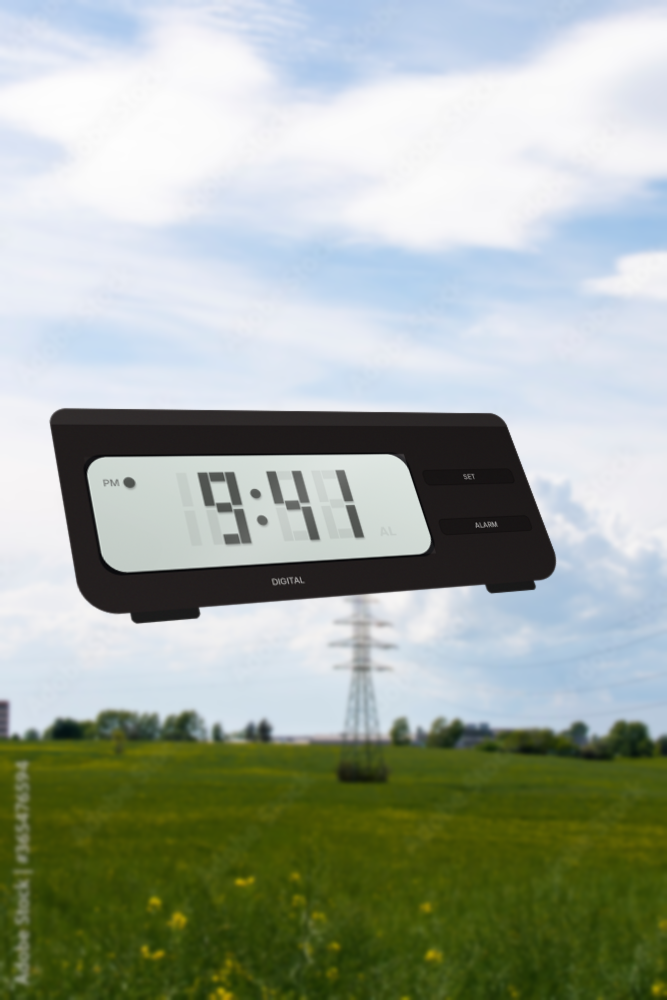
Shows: 9:41
